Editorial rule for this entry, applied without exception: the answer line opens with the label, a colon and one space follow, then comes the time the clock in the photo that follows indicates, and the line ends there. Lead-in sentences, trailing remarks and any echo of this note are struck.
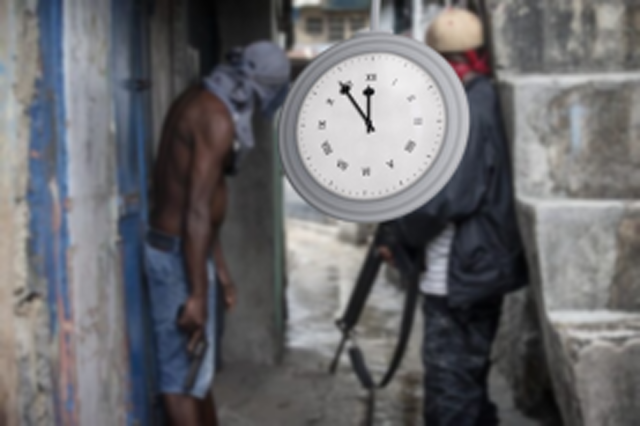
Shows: 11:54
